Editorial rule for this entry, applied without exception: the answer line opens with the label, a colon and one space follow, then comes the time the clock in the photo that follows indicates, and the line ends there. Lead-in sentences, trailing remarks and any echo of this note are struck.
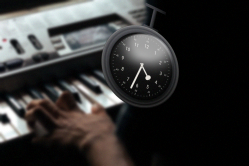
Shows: 4:32
